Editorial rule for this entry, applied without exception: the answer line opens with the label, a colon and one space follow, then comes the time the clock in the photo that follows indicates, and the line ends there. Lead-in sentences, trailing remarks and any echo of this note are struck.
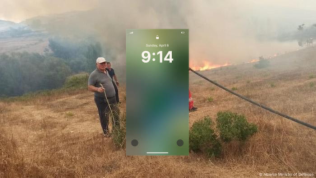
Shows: 9:14
